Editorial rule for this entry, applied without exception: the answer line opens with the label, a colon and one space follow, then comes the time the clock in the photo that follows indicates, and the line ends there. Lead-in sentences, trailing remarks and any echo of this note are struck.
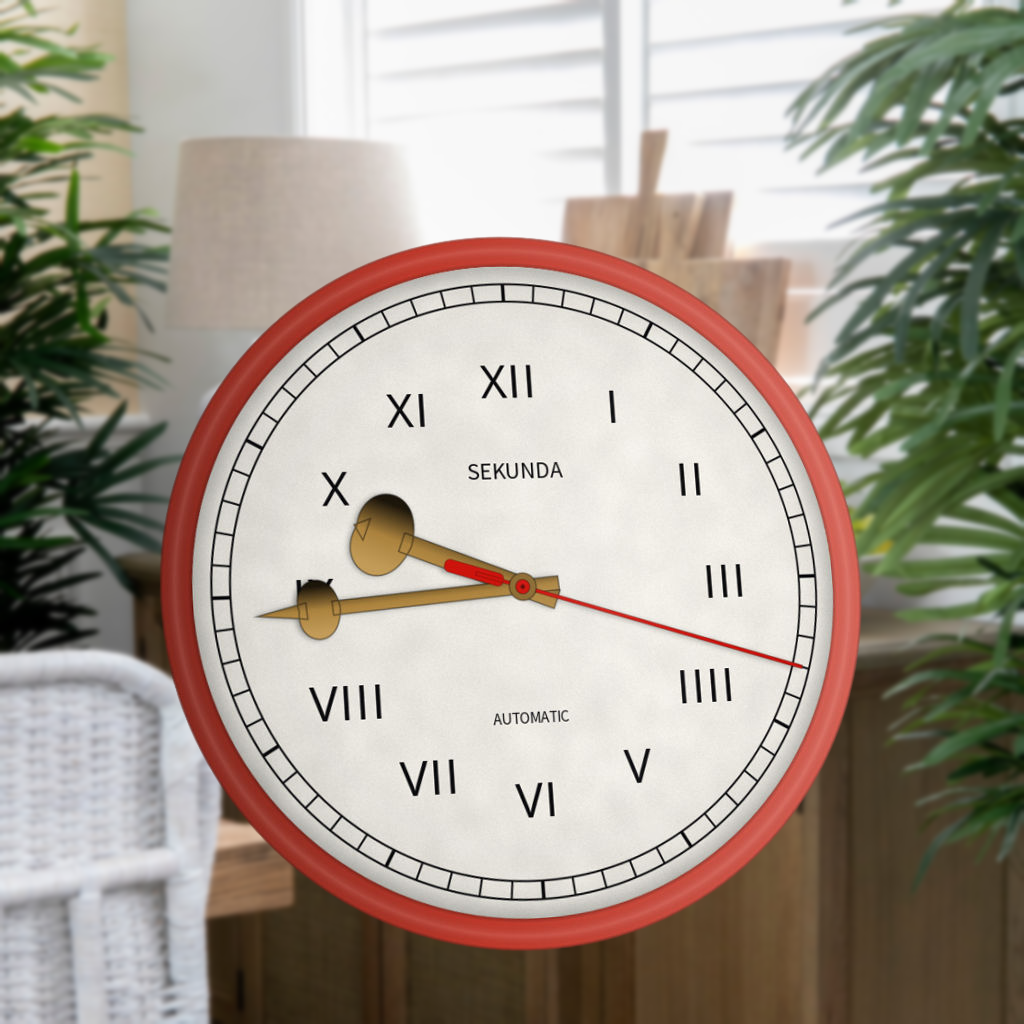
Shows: 9:44:18
